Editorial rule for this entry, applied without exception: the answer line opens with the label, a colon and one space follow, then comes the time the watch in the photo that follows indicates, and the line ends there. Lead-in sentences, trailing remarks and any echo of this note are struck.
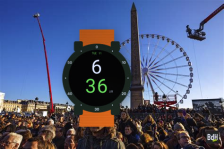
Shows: 6:36
